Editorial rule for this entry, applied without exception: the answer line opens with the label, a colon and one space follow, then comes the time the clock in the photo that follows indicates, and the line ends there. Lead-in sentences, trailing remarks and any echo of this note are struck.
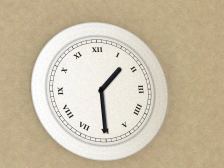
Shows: 1:30
